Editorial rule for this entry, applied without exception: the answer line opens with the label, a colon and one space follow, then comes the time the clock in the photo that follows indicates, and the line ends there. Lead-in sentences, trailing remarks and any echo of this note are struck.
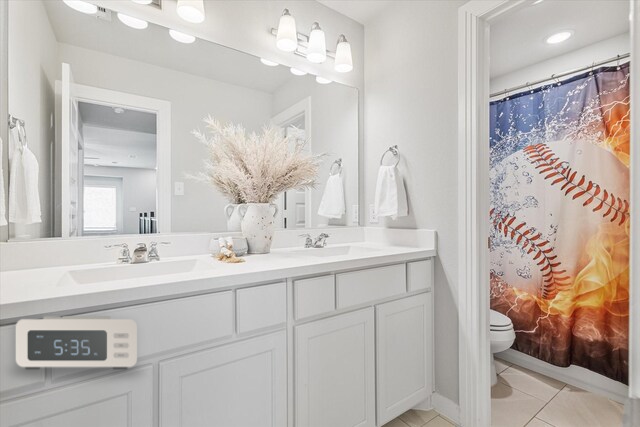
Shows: 5:35
